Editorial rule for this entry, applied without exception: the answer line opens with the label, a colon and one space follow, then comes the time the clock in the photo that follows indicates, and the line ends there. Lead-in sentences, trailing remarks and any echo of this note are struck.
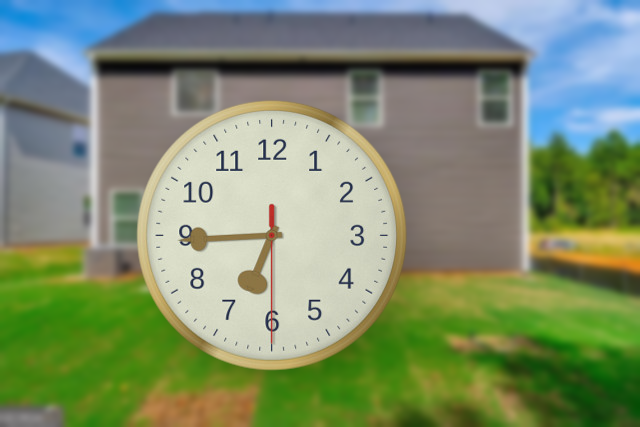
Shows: 6:44:30
